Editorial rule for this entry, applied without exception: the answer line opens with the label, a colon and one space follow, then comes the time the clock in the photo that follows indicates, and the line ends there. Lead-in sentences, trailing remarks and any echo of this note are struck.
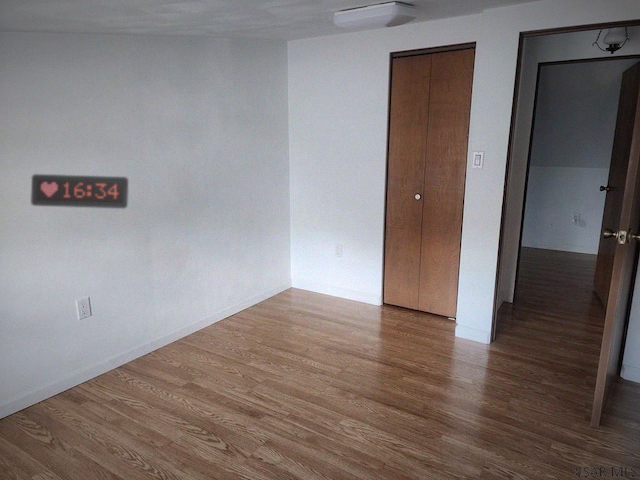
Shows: 16:34
